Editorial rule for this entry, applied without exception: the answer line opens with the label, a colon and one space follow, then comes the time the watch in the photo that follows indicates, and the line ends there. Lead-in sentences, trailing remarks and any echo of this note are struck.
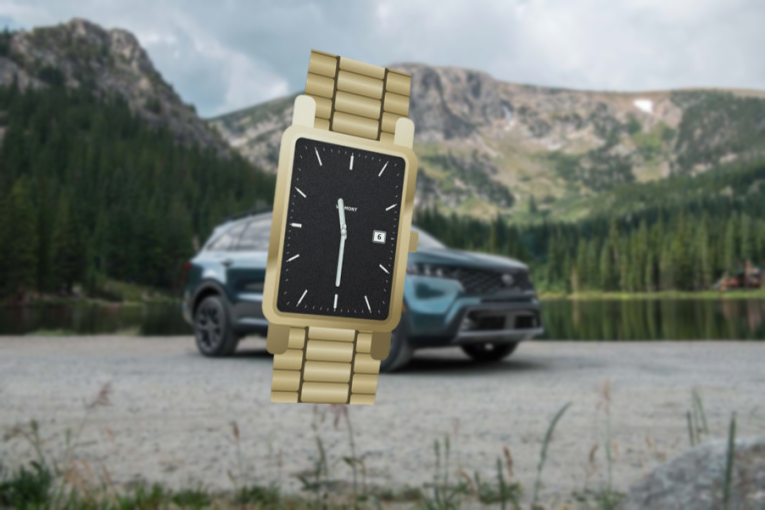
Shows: 11:30
